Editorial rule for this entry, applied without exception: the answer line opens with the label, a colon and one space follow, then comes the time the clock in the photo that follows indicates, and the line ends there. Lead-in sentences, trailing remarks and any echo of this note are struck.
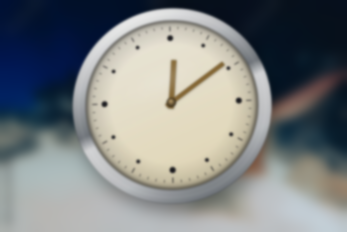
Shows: 12:09
